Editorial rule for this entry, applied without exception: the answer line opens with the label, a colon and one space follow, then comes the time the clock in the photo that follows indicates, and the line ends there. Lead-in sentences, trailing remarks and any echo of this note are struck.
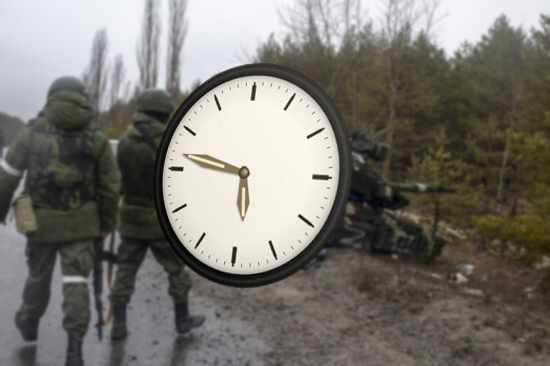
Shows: 5:47
